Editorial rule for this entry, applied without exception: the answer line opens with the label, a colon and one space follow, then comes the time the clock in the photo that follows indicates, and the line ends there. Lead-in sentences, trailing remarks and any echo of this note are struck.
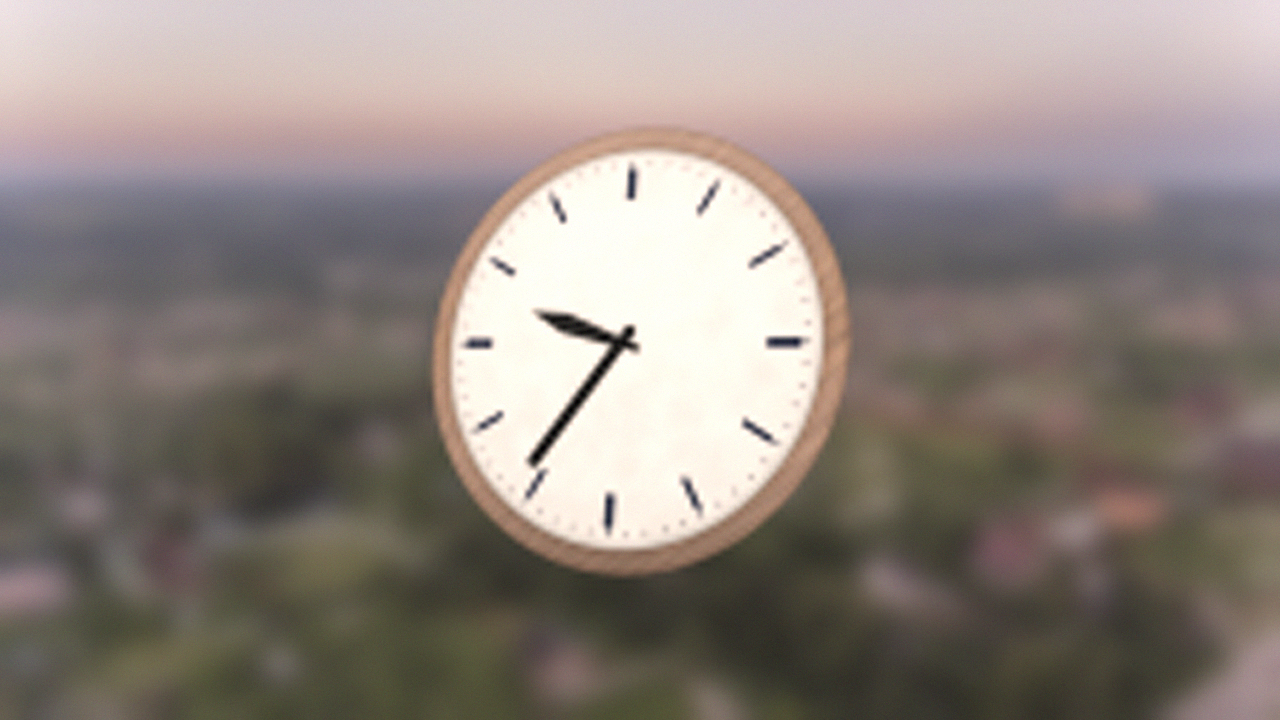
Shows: 9:36
